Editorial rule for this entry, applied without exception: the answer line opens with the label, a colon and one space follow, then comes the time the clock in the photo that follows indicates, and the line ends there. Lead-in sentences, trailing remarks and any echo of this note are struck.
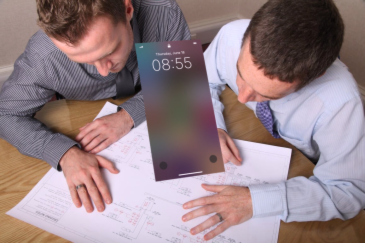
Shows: 8:55
